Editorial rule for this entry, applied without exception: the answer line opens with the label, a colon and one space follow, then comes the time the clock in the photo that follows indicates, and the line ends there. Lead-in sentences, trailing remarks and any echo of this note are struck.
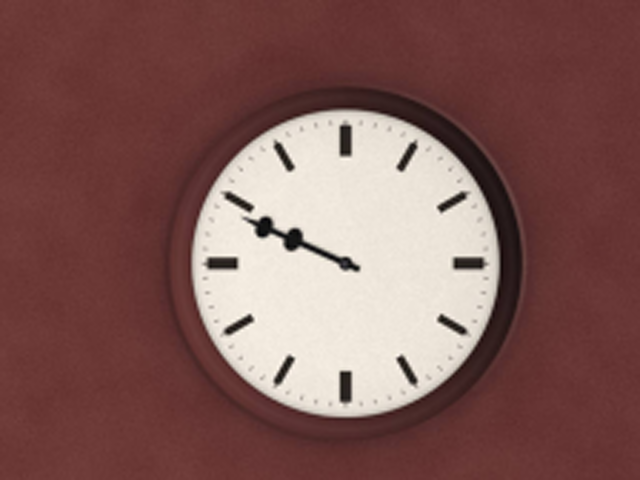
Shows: 9:49
